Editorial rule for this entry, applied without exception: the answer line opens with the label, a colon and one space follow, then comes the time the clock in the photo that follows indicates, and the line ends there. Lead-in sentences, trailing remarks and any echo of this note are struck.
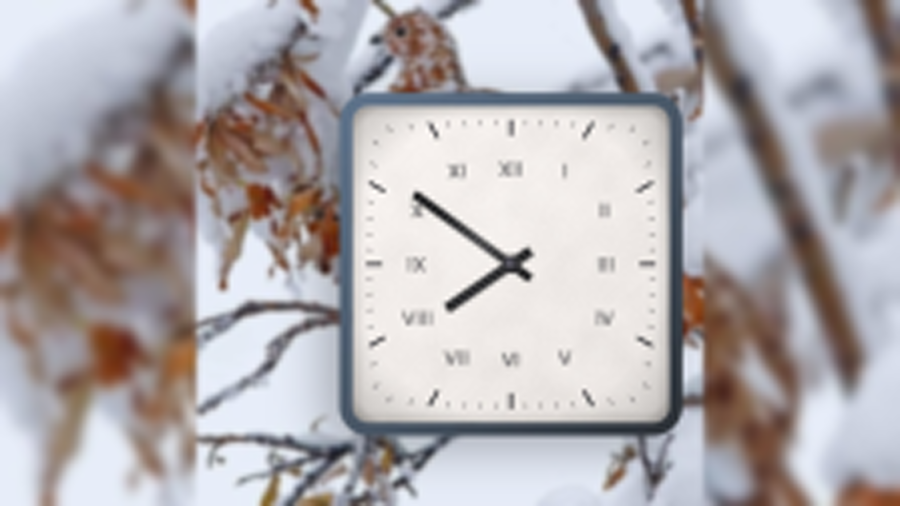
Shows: 7:51
